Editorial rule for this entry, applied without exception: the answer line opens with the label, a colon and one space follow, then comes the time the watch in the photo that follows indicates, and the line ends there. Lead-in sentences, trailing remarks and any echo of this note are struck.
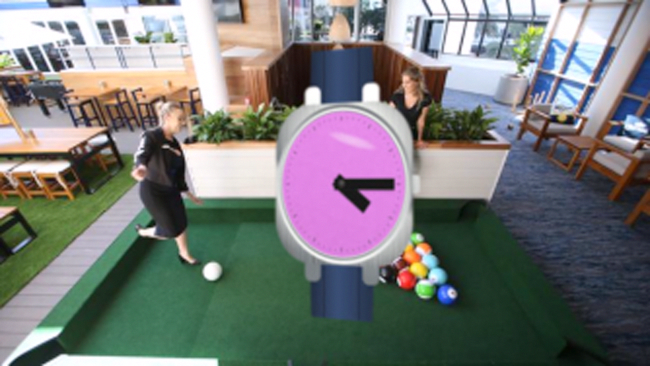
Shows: 4:15
